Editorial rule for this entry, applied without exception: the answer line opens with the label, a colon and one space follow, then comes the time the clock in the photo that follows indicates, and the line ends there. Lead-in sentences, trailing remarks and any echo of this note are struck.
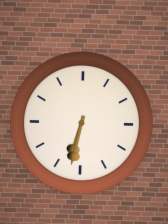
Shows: 6:32
